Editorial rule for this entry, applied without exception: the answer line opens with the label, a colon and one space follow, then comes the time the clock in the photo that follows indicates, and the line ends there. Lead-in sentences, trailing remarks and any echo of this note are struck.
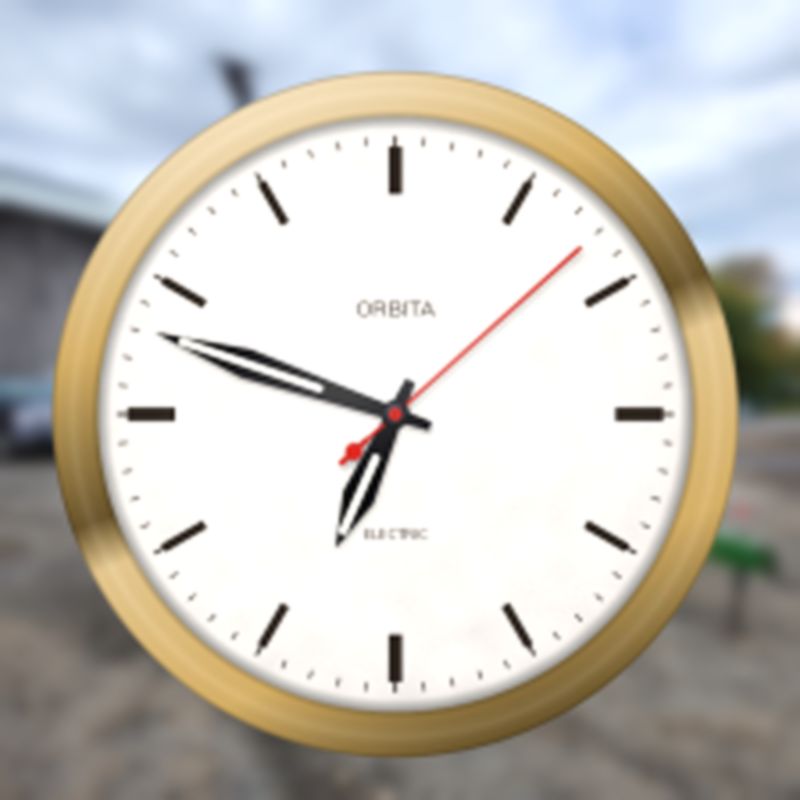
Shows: 6:48:08
